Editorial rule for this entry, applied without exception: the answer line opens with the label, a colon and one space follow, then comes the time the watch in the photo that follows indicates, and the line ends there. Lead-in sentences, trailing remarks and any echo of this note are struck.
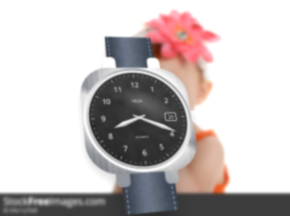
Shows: 8:19
